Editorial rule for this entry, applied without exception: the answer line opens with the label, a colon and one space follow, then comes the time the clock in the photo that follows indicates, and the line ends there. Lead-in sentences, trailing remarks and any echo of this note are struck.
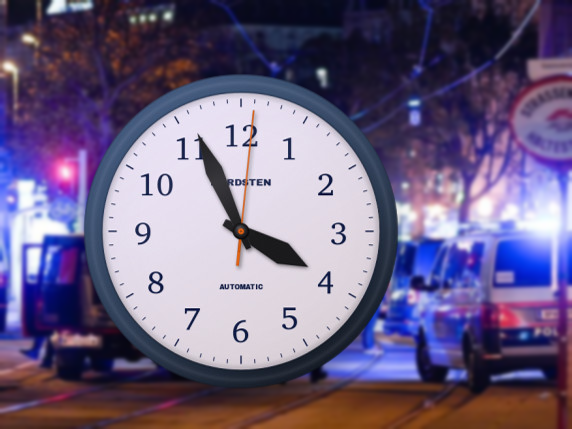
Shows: 3:56:01
